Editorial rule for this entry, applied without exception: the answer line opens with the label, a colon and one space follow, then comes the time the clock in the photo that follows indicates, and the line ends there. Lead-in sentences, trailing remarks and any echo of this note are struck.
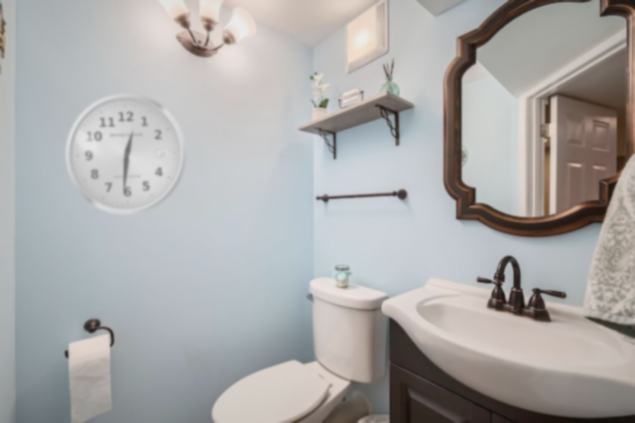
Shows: 12:31
